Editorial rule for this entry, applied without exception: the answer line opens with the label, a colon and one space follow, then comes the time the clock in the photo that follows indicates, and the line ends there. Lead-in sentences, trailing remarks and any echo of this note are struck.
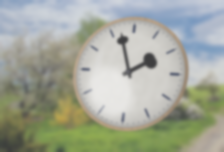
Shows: 1:57
